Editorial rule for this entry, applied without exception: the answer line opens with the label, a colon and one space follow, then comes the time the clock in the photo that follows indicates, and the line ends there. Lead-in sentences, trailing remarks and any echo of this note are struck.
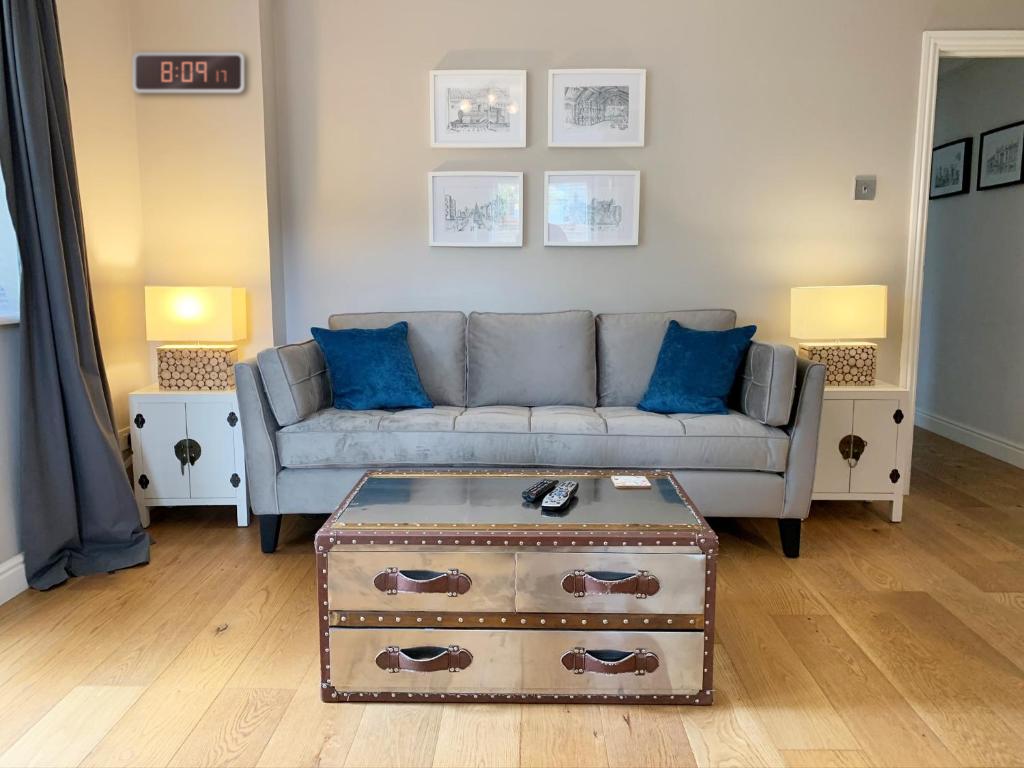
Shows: 8:09:17
